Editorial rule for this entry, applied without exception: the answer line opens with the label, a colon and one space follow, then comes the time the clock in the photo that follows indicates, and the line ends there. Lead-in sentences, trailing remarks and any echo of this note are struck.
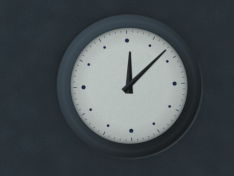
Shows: 12:08
